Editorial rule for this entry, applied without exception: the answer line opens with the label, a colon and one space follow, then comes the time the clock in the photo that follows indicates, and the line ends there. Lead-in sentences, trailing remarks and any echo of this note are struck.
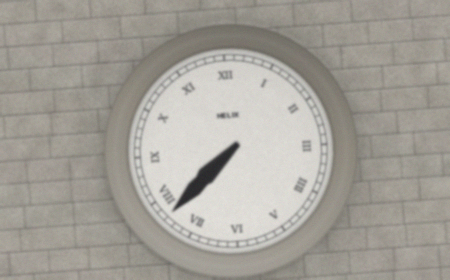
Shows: 7:38
